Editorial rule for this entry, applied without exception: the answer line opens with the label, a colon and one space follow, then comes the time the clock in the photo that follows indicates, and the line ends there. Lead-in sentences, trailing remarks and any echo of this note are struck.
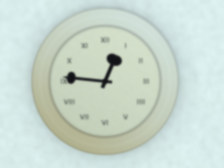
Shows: 12:46
